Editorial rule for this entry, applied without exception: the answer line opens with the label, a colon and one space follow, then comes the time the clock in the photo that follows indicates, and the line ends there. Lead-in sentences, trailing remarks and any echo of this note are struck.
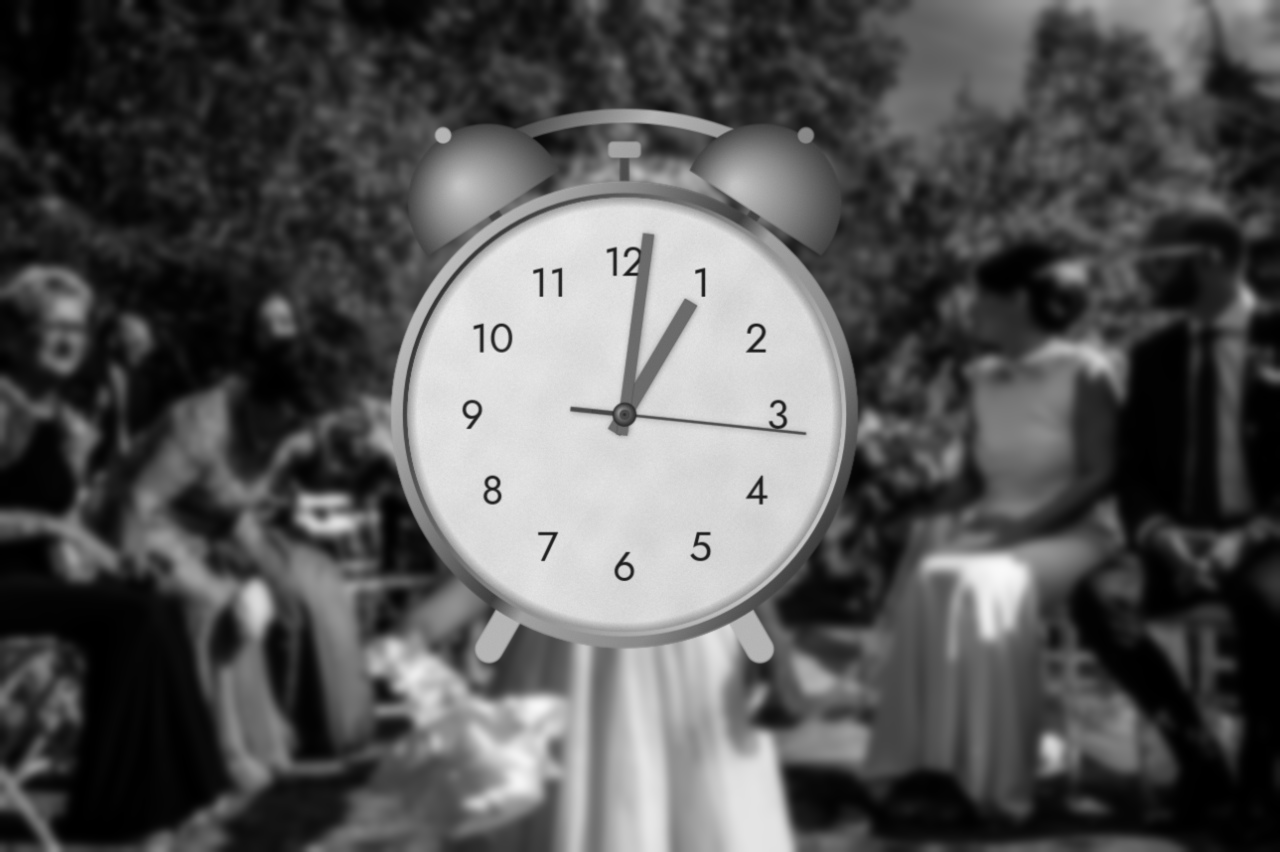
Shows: 1:01:16
